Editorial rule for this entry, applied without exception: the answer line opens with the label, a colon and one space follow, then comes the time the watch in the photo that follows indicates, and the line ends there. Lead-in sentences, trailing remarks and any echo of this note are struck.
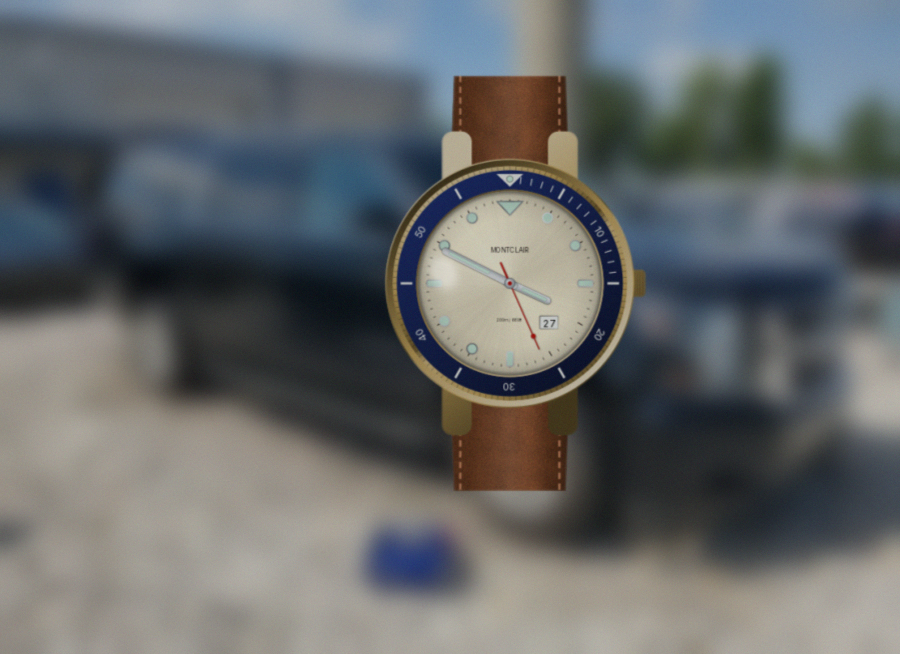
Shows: 3:49:26
